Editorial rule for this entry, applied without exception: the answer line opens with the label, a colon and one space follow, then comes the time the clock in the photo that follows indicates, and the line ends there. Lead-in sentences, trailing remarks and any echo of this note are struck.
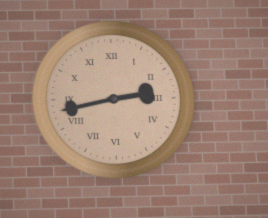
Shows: 2:43
